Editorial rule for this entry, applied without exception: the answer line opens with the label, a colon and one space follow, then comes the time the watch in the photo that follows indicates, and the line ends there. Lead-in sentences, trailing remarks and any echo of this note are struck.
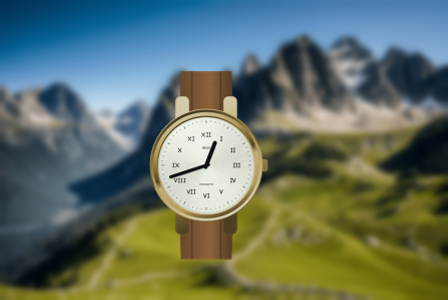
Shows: 12:42
